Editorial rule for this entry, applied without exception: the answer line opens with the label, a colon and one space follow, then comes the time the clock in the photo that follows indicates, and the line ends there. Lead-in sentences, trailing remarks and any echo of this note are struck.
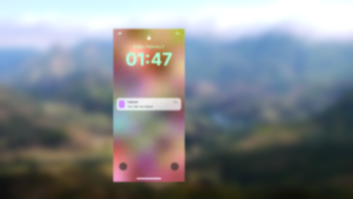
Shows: 1:47
